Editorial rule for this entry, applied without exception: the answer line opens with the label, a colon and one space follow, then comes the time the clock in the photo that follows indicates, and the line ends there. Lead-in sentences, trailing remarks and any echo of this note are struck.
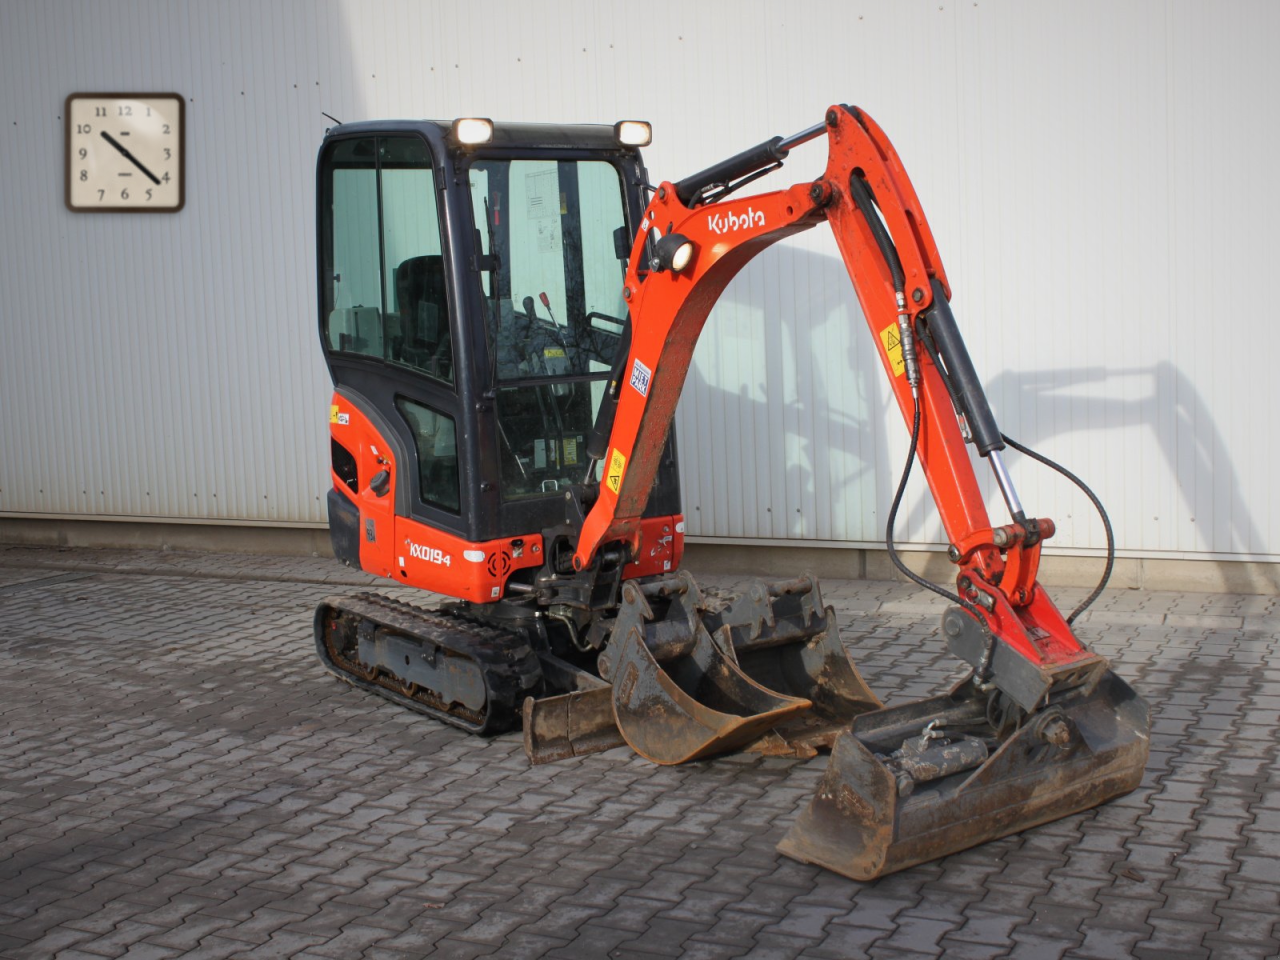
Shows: 10:22
